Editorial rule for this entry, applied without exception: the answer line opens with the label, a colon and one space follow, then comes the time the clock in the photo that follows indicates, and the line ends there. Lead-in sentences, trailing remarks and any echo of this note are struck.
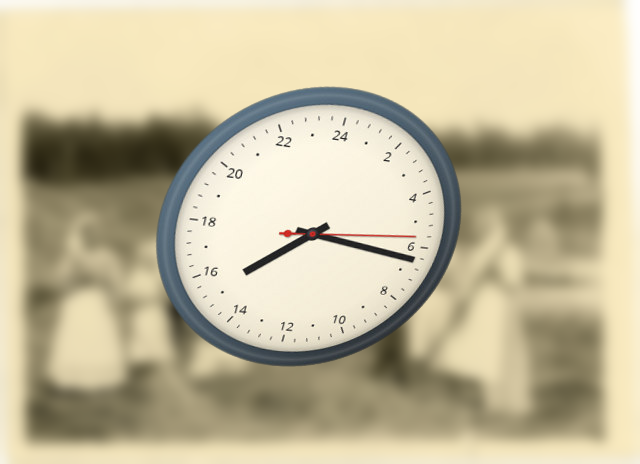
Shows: 15:16:14
